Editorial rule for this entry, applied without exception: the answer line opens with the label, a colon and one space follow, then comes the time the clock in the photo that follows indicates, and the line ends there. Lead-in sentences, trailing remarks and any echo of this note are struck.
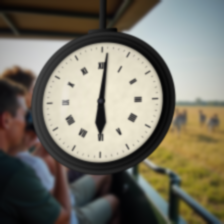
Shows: 6:01
